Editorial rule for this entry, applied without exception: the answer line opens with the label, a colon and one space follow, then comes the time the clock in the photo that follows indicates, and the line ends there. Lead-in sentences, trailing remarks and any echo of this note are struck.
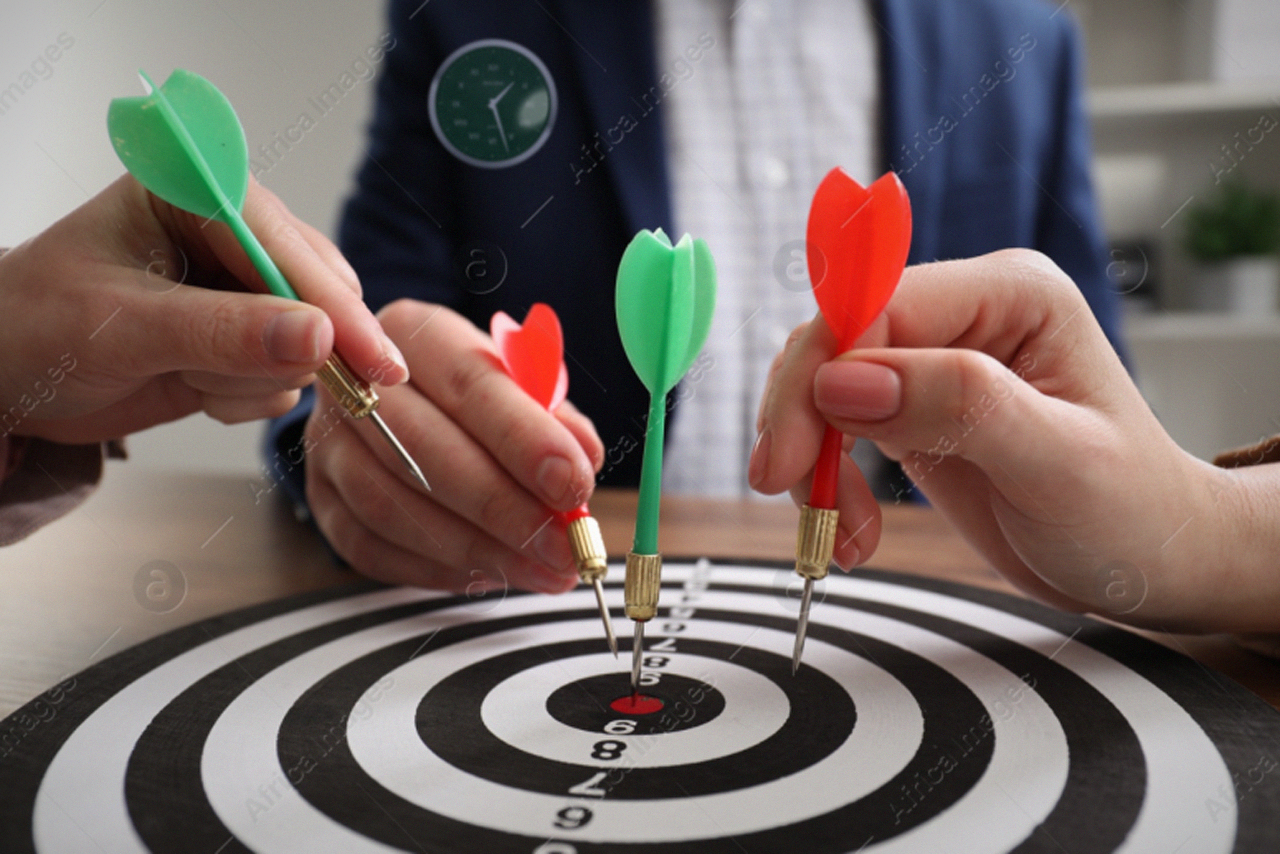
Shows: 1:27
